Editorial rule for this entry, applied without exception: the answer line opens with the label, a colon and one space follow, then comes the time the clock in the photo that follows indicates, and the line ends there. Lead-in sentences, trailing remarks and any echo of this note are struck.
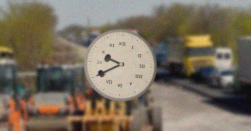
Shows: 9:40
